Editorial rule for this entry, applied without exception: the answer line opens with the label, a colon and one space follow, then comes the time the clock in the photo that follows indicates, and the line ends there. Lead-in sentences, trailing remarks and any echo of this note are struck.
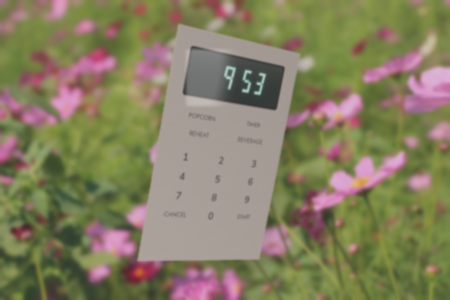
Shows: 9:53
